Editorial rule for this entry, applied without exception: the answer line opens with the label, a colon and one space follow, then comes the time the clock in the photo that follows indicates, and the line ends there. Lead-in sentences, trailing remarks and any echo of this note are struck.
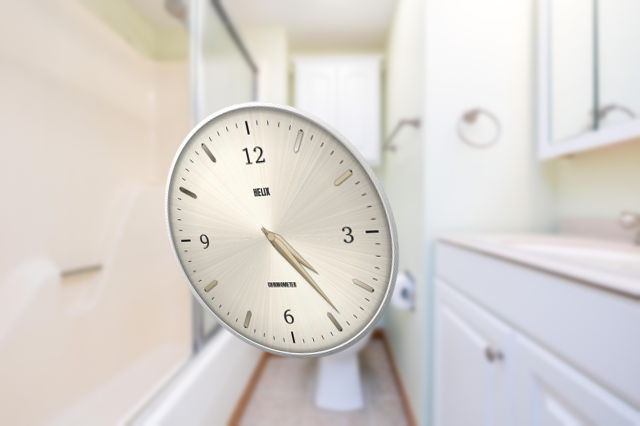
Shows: 4:24
